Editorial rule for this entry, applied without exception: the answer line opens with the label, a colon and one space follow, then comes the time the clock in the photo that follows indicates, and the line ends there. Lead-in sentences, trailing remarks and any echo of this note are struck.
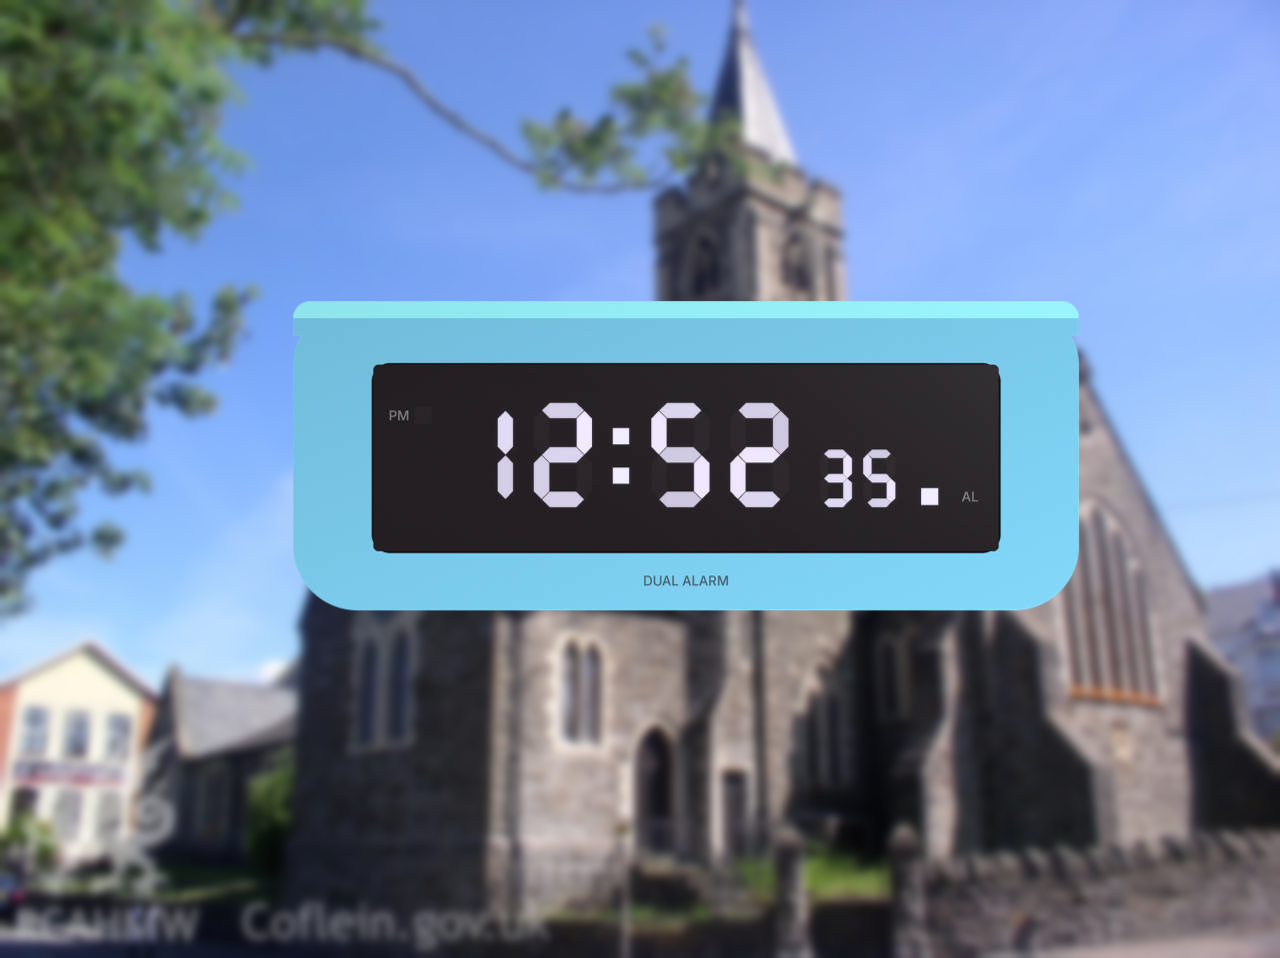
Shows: 12:52:35
